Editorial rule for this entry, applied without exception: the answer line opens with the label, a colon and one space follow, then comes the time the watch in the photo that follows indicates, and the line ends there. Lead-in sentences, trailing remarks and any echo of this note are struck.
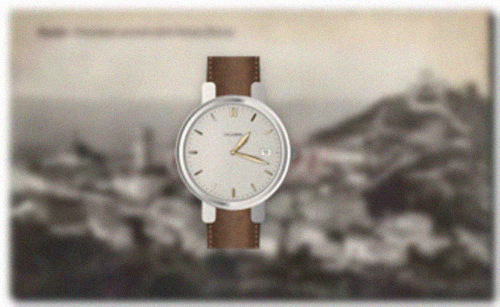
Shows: 1:18
